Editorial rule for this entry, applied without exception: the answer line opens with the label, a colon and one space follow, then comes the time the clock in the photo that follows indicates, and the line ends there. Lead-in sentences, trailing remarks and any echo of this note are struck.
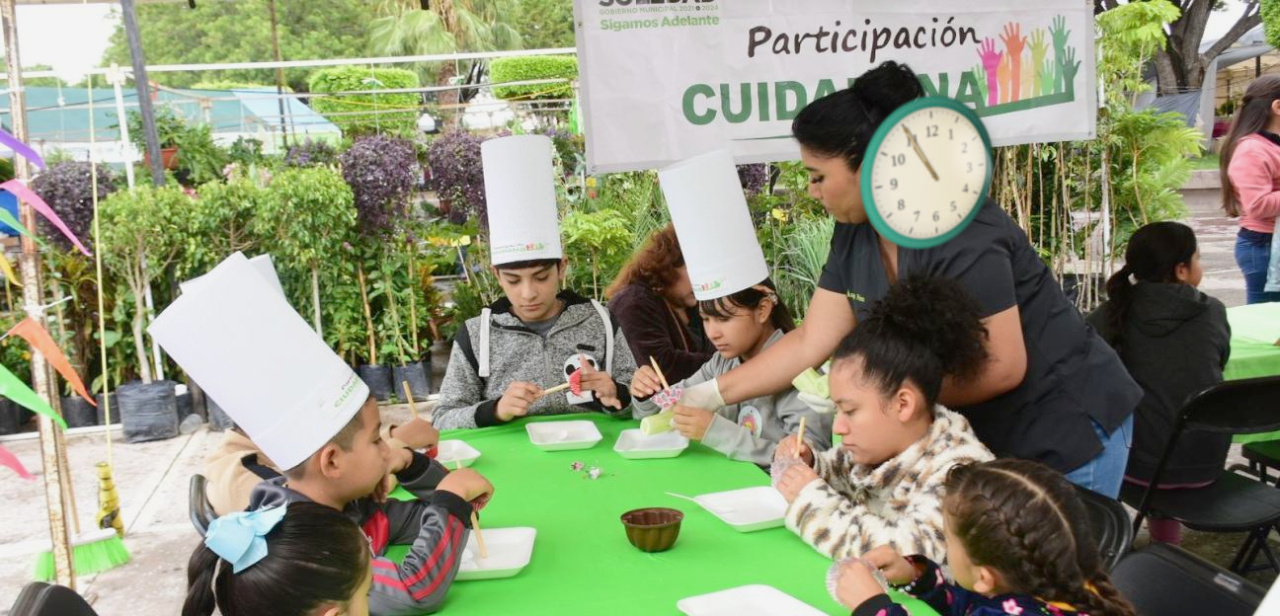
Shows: 10:55
